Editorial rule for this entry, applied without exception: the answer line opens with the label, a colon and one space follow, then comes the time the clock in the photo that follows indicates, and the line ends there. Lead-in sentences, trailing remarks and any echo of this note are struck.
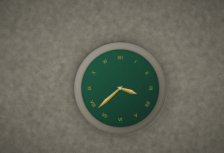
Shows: 3:38
